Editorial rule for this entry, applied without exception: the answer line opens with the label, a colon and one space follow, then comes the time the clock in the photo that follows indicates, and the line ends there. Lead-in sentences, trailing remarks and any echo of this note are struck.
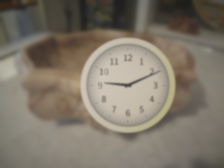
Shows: 9:11
